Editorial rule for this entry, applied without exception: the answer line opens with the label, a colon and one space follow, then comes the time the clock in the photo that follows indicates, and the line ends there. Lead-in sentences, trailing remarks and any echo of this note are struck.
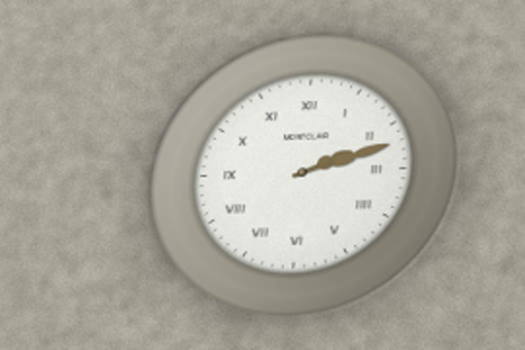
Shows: 2:12
